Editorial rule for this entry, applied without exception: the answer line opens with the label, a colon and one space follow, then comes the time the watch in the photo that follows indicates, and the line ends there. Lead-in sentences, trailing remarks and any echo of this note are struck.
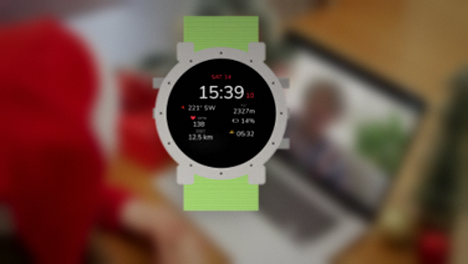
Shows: 15:39
